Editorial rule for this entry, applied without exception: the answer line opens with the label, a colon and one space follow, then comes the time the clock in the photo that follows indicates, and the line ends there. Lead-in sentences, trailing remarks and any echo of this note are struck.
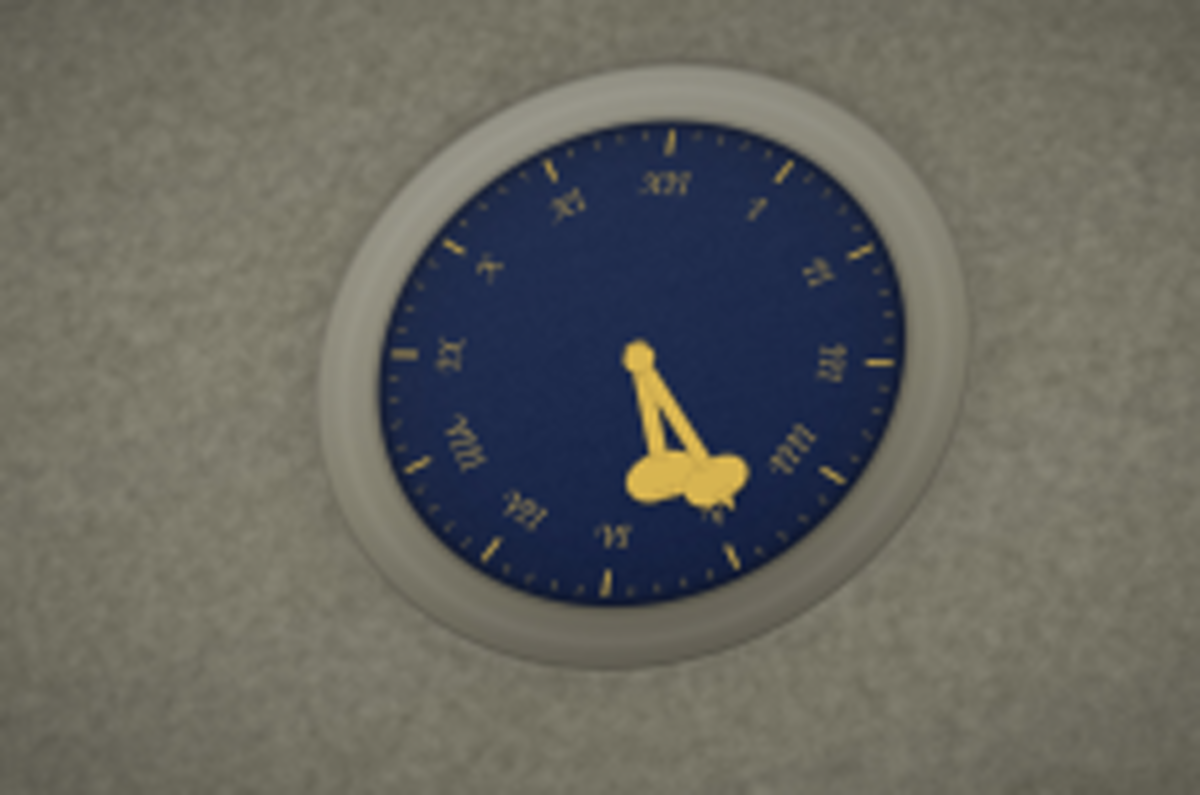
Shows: 5:24
